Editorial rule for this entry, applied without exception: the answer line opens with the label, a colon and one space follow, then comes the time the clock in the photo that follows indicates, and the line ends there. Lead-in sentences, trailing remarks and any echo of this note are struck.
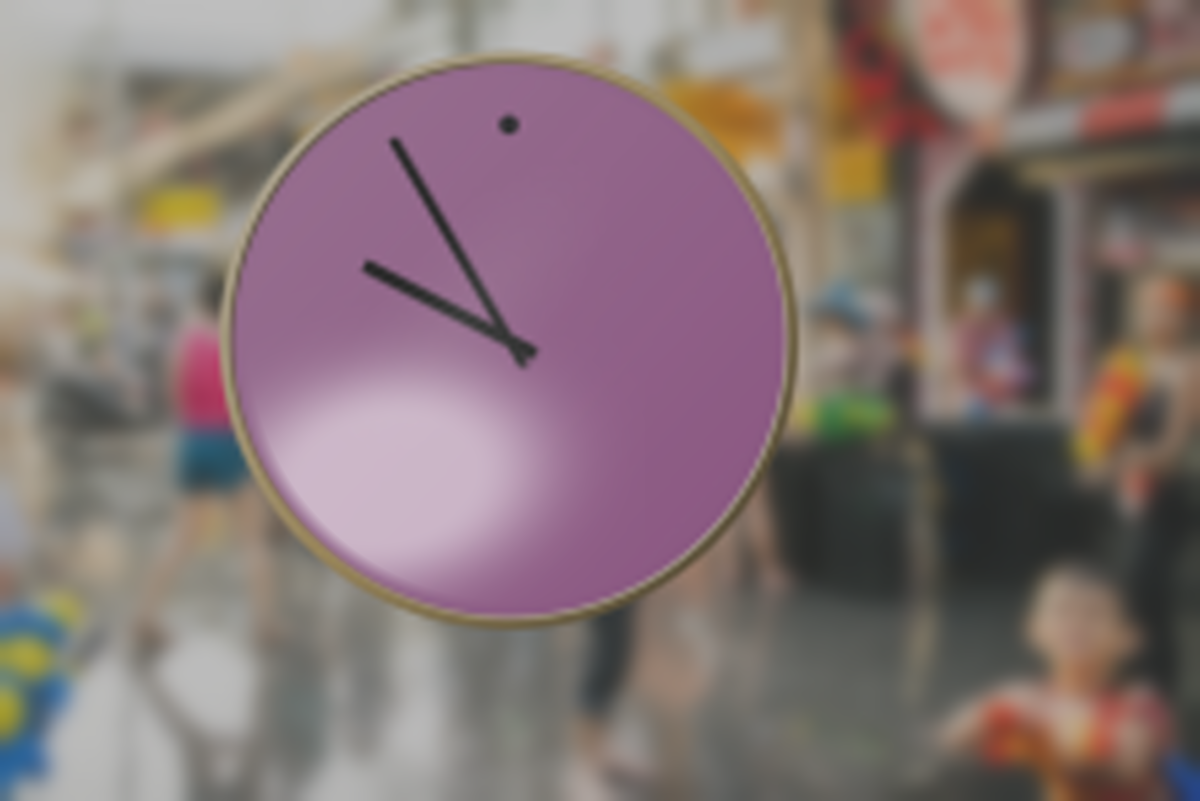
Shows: 9:55
